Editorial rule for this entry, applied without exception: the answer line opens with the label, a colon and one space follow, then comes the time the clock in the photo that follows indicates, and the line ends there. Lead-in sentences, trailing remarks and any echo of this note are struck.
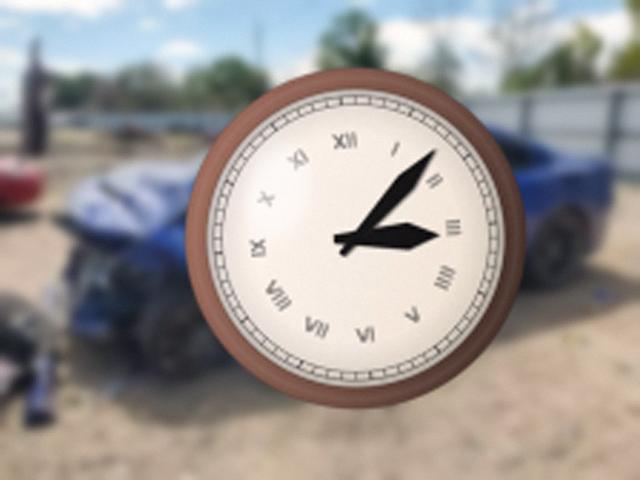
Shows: 3:08
